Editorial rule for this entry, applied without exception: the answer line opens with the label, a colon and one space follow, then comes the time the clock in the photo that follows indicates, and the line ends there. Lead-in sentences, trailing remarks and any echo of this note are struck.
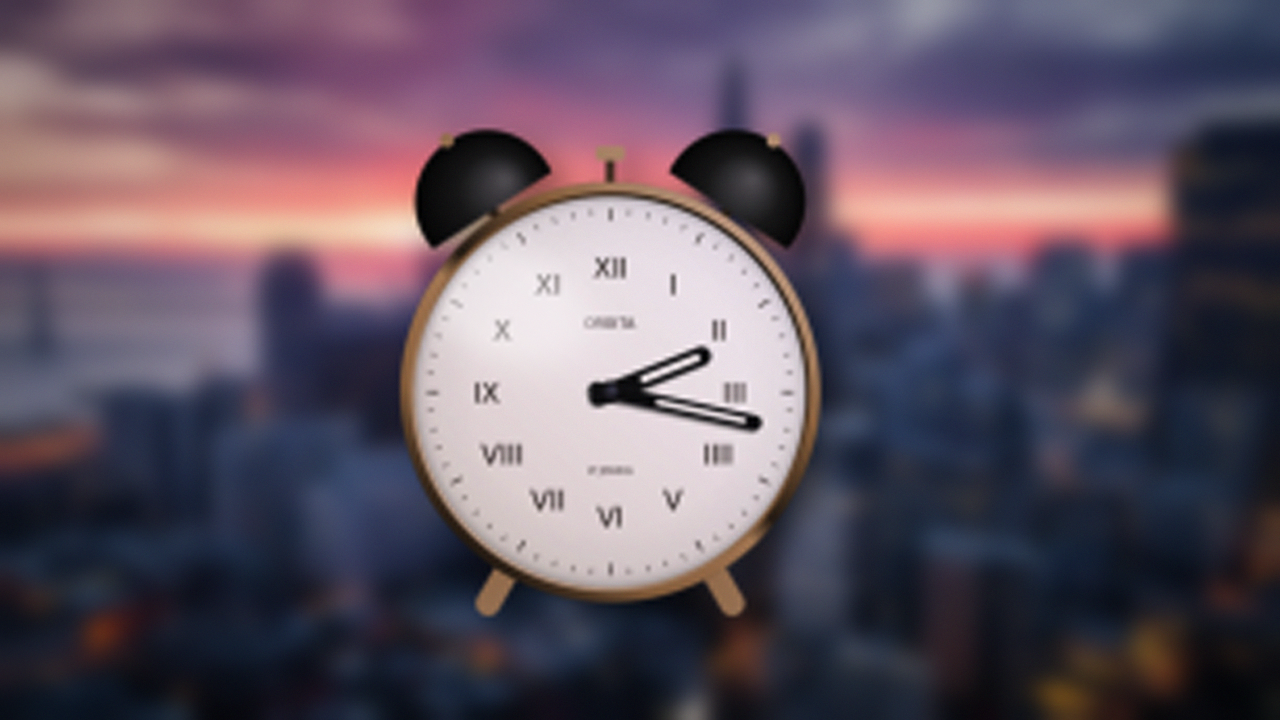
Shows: 2:17
